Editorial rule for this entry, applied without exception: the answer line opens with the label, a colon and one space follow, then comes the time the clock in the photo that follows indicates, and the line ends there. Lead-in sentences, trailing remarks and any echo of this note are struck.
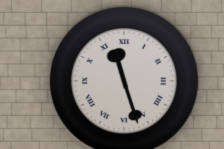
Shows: 11:27
